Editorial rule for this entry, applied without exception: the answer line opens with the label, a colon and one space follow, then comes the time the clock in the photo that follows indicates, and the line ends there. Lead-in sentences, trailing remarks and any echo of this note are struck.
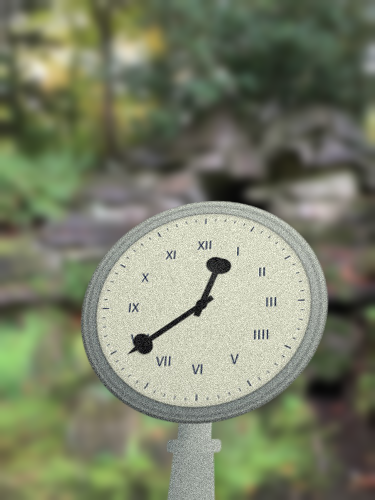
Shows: 12:39
